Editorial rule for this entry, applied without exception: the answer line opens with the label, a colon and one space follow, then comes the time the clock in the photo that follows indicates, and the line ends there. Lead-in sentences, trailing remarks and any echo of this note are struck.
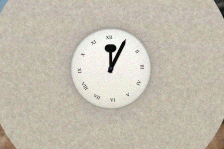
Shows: 12:05
